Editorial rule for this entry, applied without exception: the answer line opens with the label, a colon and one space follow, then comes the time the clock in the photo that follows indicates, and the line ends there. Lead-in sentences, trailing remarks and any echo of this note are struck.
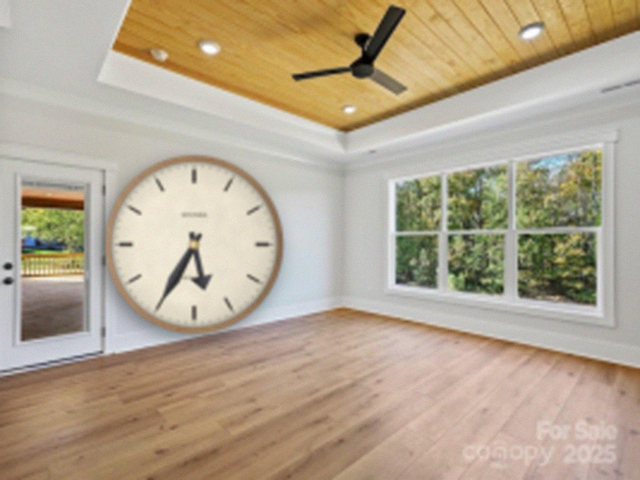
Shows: 5:35
